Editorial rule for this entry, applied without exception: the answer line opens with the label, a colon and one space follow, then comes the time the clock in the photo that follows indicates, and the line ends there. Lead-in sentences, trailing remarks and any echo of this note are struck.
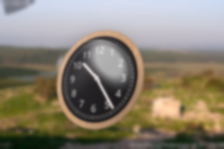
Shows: 10:24
